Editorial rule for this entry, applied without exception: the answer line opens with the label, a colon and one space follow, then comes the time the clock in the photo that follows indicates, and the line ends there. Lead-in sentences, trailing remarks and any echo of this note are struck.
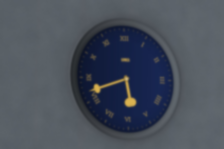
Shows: 5:42
